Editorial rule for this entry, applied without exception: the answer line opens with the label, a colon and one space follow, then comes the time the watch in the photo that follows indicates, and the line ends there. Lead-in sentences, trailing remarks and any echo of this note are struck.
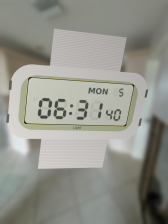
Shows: 6:31:40
